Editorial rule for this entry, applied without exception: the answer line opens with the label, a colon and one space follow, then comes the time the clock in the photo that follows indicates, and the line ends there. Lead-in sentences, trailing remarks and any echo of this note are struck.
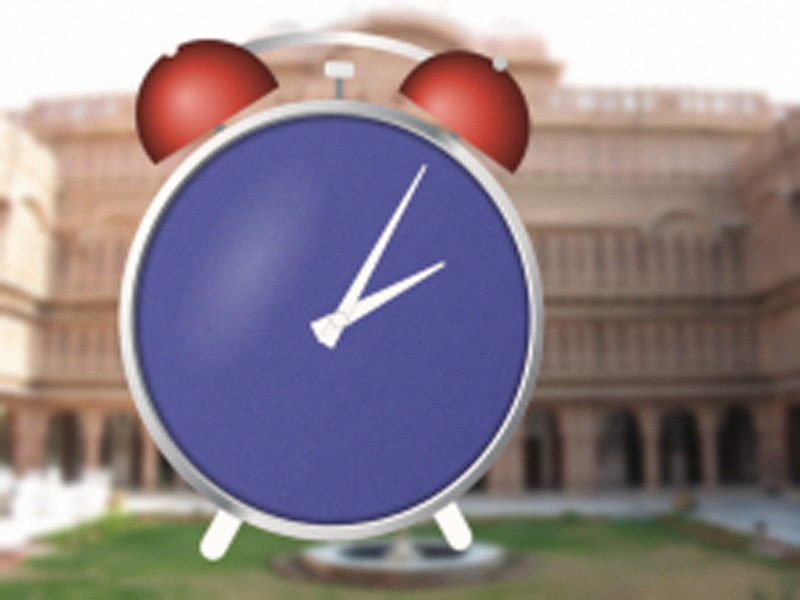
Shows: 2:05
